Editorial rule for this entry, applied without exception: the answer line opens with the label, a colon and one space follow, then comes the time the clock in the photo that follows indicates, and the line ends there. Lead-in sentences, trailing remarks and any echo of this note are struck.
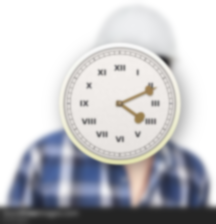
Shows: 4:11
